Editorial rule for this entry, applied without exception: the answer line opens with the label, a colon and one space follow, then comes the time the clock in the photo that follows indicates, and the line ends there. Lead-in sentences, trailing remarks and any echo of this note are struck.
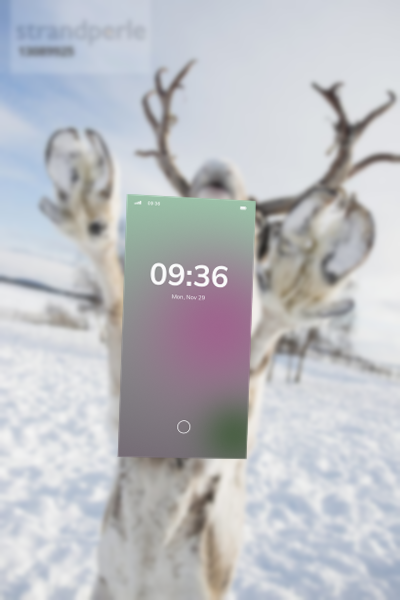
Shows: 9:36
